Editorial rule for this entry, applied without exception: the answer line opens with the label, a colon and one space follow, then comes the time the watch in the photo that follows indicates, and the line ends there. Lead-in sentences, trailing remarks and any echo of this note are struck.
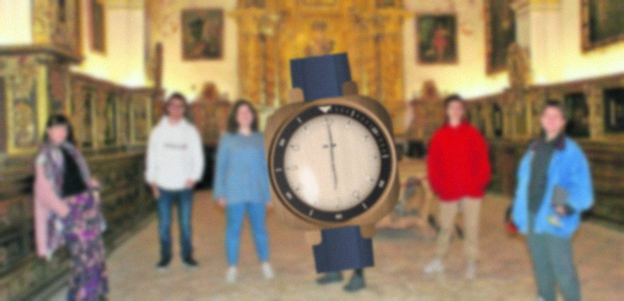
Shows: 6:00
